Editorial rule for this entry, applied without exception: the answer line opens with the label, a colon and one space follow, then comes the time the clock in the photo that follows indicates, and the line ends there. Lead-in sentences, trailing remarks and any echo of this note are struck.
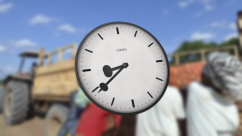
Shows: 8:39
